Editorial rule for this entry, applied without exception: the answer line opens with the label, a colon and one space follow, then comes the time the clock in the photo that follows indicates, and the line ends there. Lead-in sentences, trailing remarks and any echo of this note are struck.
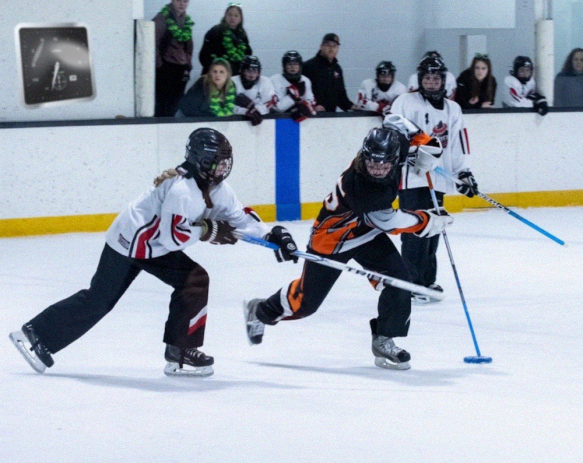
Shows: 6:33
